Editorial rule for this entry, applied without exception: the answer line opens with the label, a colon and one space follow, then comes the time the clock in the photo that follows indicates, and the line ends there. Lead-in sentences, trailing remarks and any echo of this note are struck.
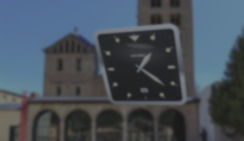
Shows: 1:22
